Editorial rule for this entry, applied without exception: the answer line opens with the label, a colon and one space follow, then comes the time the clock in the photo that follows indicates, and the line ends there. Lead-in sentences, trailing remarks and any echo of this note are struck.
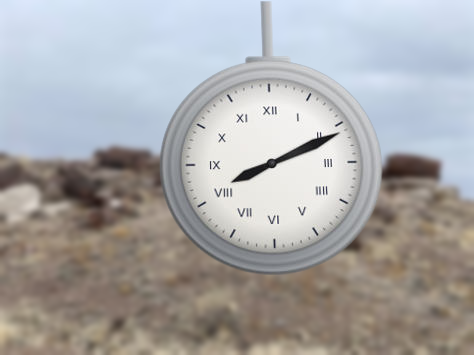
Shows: 8:11
